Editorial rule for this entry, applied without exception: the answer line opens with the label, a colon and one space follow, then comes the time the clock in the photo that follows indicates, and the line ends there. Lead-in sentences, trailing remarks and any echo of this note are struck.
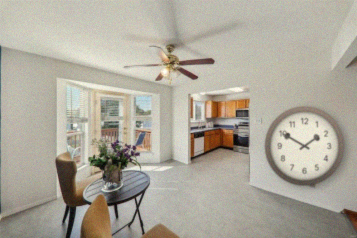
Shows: 1:50
